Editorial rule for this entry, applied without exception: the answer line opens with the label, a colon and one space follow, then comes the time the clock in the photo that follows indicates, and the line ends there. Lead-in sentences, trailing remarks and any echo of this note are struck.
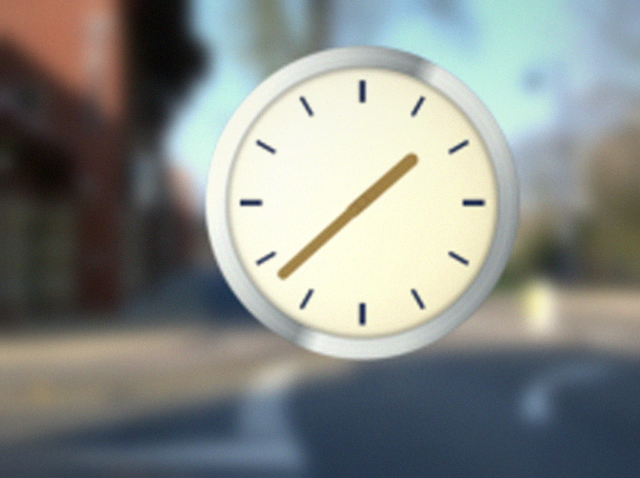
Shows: 1:38
